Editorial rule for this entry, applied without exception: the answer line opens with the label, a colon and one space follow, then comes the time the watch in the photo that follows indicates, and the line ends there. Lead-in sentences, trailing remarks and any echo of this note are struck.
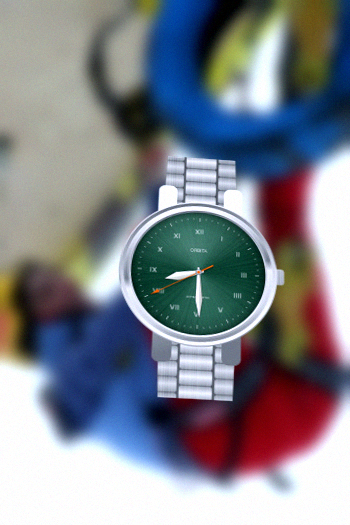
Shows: 8:29:40
